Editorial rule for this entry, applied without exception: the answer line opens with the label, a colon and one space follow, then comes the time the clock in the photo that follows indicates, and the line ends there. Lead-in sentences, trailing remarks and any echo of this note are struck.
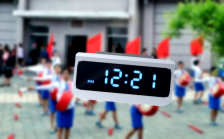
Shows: 12:21
